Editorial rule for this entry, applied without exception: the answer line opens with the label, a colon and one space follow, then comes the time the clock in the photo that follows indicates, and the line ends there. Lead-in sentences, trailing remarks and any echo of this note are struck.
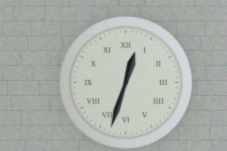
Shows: 12:33
